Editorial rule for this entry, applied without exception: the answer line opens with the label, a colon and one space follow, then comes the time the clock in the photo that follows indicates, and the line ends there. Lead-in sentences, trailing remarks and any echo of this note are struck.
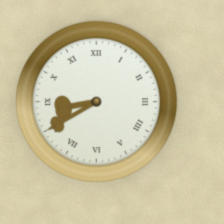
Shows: 8:40
